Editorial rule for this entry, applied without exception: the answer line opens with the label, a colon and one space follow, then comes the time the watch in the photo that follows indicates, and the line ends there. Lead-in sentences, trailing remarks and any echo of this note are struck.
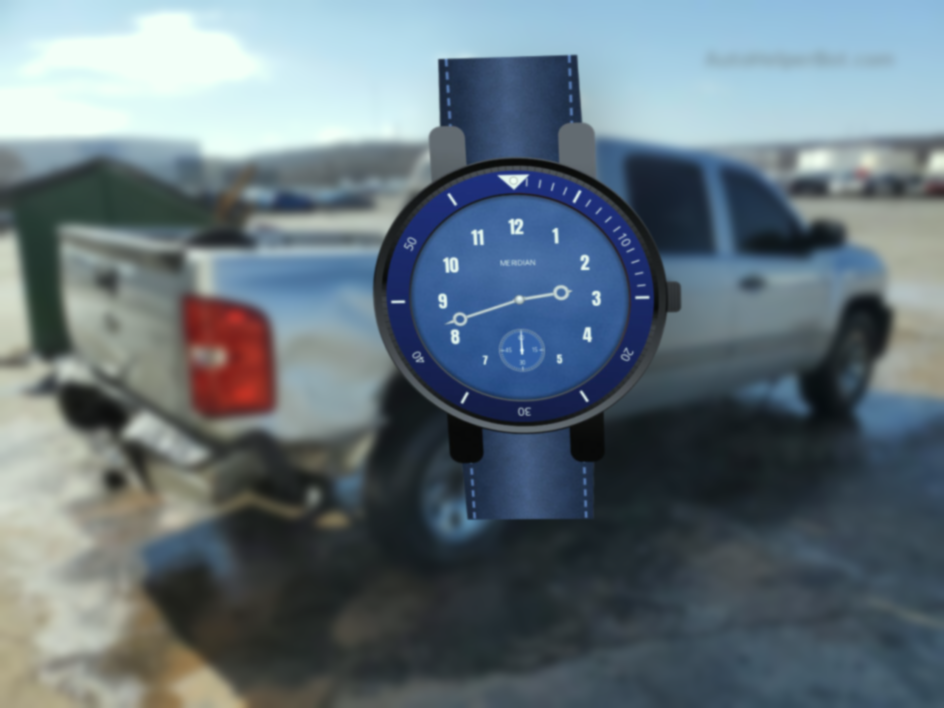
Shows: 2:42
